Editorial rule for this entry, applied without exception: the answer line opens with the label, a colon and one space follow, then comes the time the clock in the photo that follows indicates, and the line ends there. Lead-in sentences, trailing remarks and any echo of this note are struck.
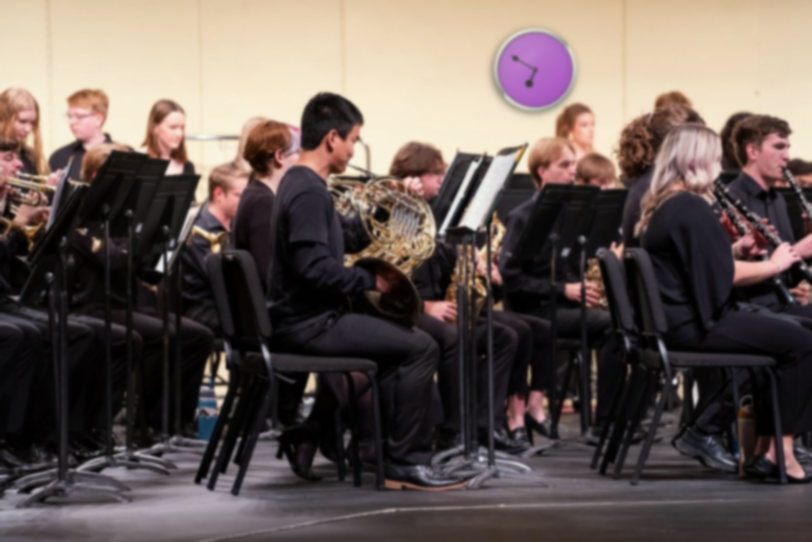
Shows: 6:50
